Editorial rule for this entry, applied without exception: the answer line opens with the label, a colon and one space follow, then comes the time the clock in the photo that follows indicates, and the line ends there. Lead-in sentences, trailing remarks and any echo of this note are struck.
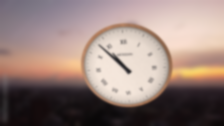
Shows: 10:53
